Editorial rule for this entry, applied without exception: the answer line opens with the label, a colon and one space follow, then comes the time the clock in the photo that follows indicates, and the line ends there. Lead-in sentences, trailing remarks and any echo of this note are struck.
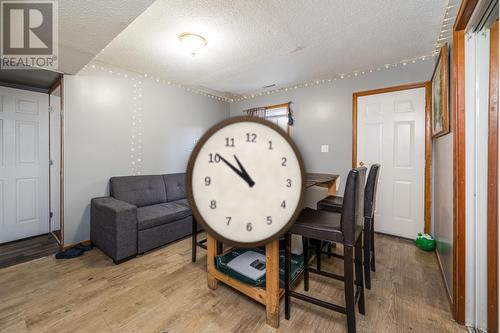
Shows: 10:51
